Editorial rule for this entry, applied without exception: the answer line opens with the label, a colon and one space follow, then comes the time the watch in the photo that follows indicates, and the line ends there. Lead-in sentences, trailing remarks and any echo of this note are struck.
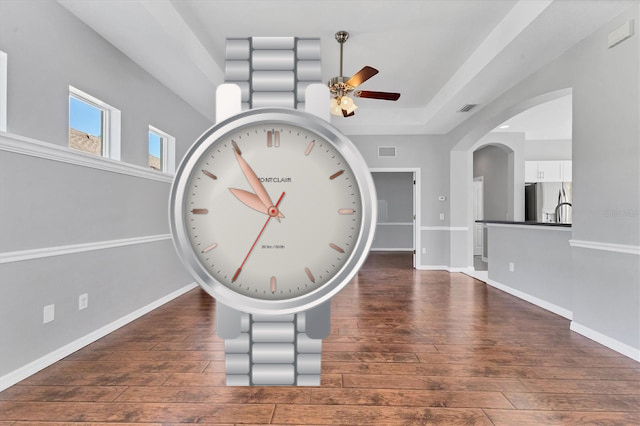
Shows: 9:54:35
